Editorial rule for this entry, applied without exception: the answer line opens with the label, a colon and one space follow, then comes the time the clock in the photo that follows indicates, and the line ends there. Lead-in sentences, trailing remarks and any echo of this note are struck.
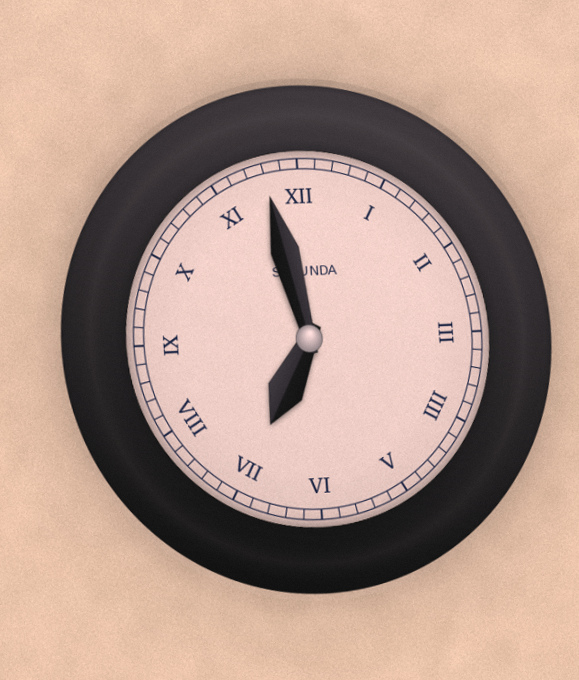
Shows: 6:58
